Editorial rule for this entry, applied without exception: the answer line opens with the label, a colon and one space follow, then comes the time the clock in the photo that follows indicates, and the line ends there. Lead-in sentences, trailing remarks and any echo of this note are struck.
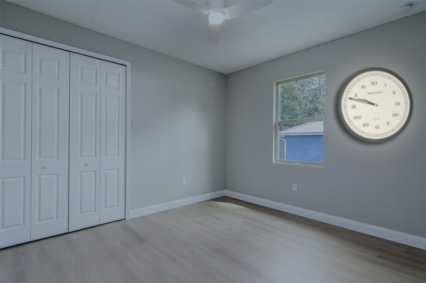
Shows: 9:48
